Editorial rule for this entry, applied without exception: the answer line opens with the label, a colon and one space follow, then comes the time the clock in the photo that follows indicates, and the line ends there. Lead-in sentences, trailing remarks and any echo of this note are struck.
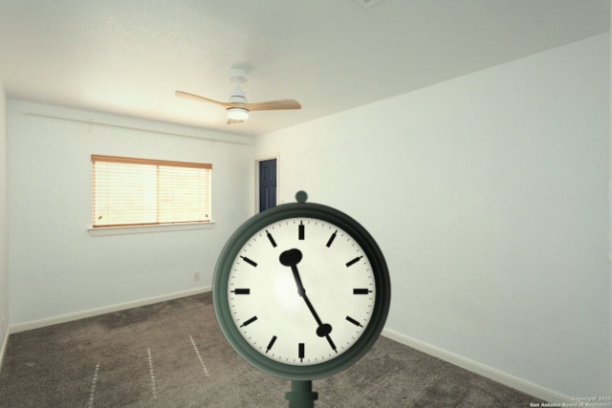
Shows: 11:25
